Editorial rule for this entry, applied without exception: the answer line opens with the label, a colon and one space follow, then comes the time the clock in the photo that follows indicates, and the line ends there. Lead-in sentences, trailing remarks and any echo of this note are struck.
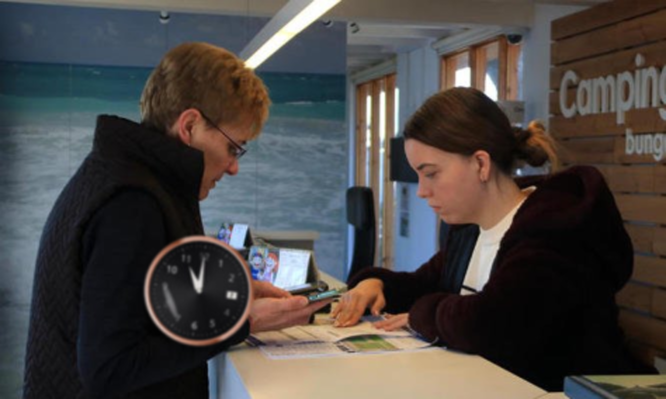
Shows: 11:00
